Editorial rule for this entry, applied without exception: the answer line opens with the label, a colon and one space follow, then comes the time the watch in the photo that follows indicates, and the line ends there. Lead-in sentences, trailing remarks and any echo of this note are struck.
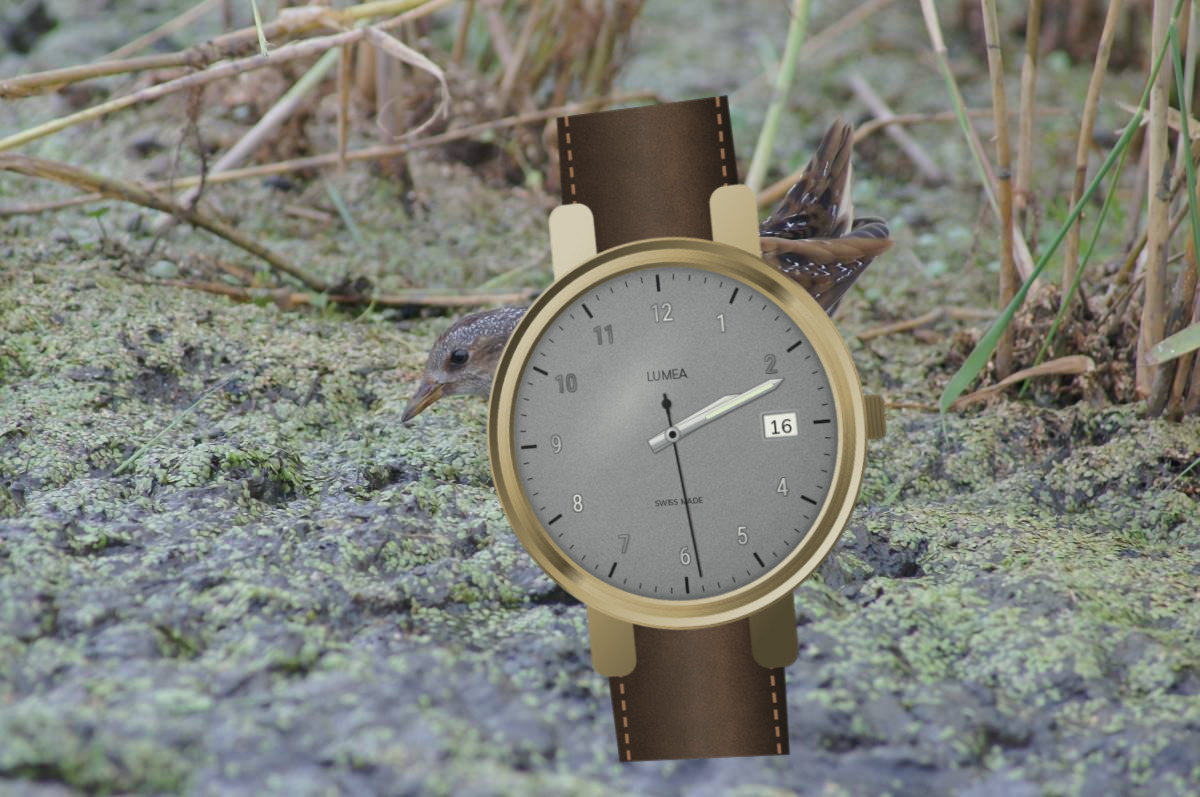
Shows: 2:11:29
